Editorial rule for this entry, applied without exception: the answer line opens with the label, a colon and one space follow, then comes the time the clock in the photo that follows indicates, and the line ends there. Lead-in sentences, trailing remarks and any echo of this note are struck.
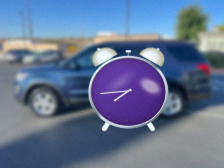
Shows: 7:44
